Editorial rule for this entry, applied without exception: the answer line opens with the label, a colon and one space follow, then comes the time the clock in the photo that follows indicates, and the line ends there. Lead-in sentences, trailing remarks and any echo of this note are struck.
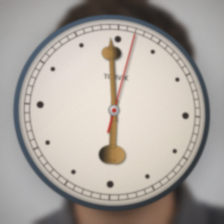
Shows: 5:59:02
